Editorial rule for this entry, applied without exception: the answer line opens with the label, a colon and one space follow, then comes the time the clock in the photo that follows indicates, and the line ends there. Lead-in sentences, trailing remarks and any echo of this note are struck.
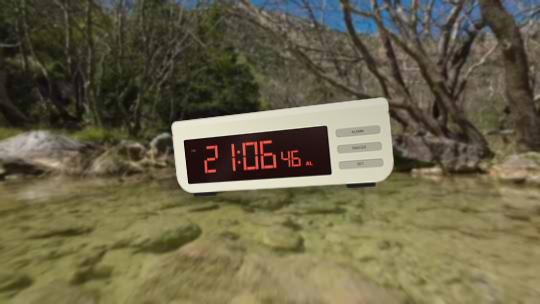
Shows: 21:06:46
